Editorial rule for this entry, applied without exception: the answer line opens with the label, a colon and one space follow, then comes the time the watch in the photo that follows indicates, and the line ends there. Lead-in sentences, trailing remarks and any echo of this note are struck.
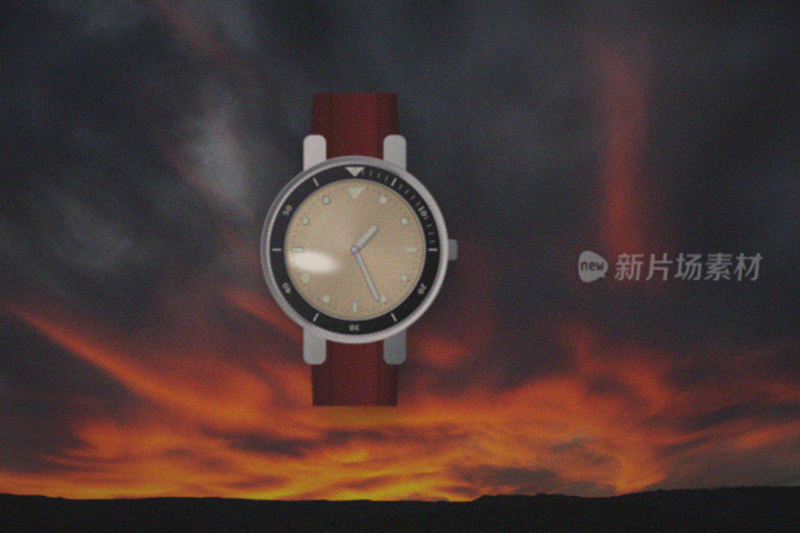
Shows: 1:26
